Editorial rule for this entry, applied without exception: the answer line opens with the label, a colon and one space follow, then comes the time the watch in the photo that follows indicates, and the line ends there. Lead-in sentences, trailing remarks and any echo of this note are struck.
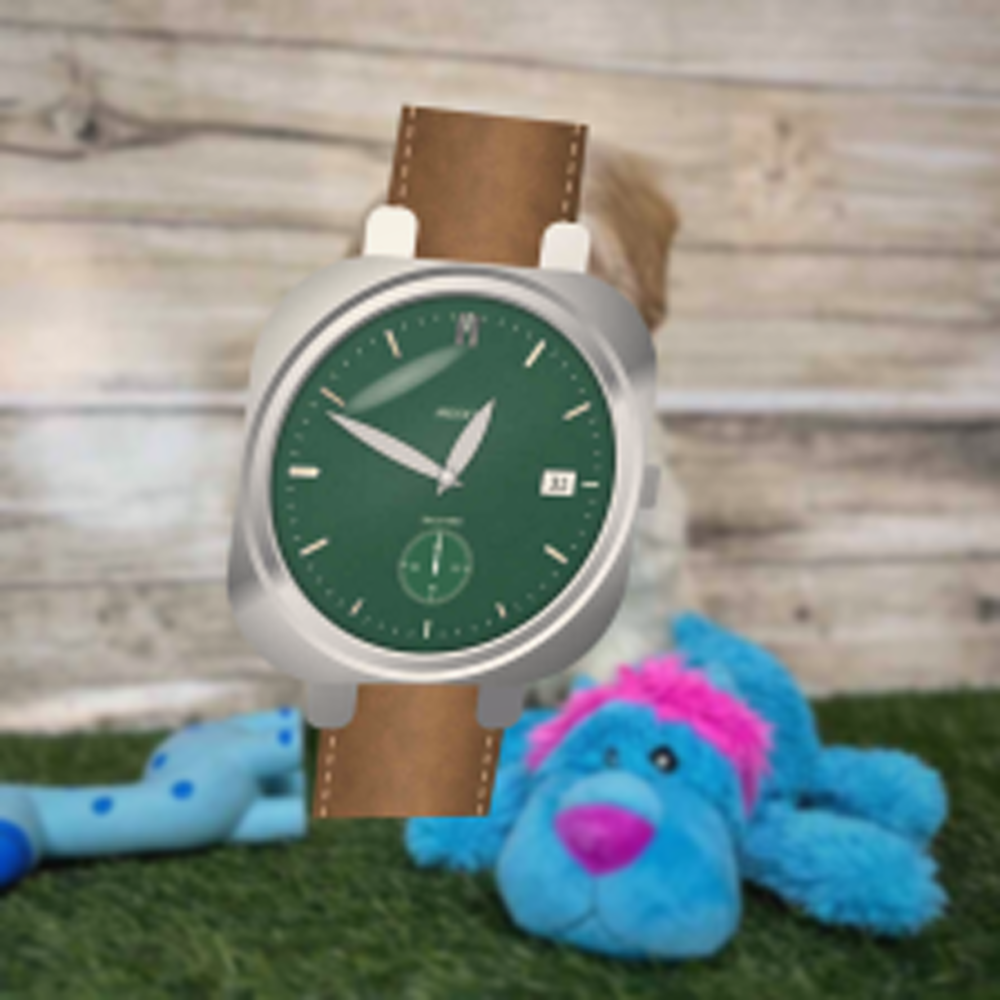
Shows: 12:49
